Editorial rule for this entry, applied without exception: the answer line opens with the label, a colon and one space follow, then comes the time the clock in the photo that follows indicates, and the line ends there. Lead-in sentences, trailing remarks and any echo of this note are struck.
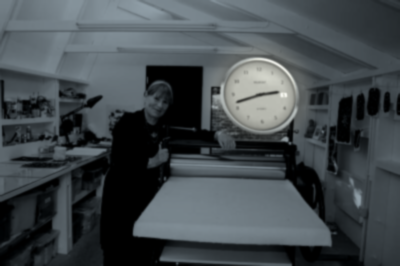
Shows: 2:42
